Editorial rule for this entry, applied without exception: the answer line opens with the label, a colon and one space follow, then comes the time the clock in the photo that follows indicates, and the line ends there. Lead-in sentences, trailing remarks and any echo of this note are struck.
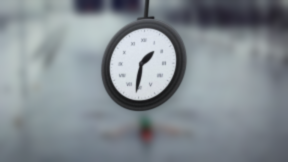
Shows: 1:31
